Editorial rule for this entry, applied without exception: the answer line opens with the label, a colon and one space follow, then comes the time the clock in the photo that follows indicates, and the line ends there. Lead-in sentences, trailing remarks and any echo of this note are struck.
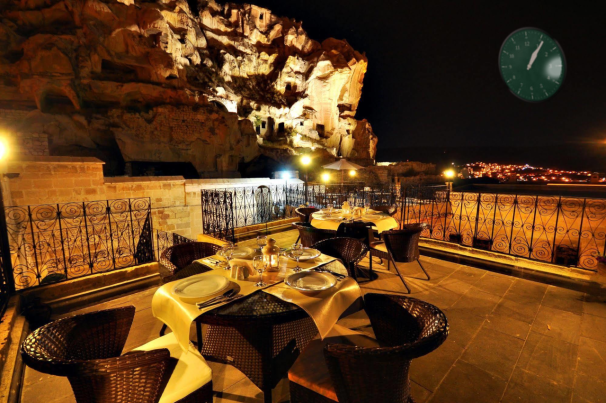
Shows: 1:06
